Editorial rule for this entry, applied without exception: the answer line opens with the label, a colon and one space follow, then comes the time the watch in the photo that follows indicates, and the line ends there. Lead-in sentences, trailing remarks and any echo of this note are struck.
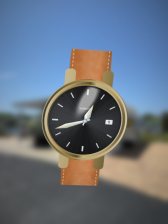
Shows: 12:42
